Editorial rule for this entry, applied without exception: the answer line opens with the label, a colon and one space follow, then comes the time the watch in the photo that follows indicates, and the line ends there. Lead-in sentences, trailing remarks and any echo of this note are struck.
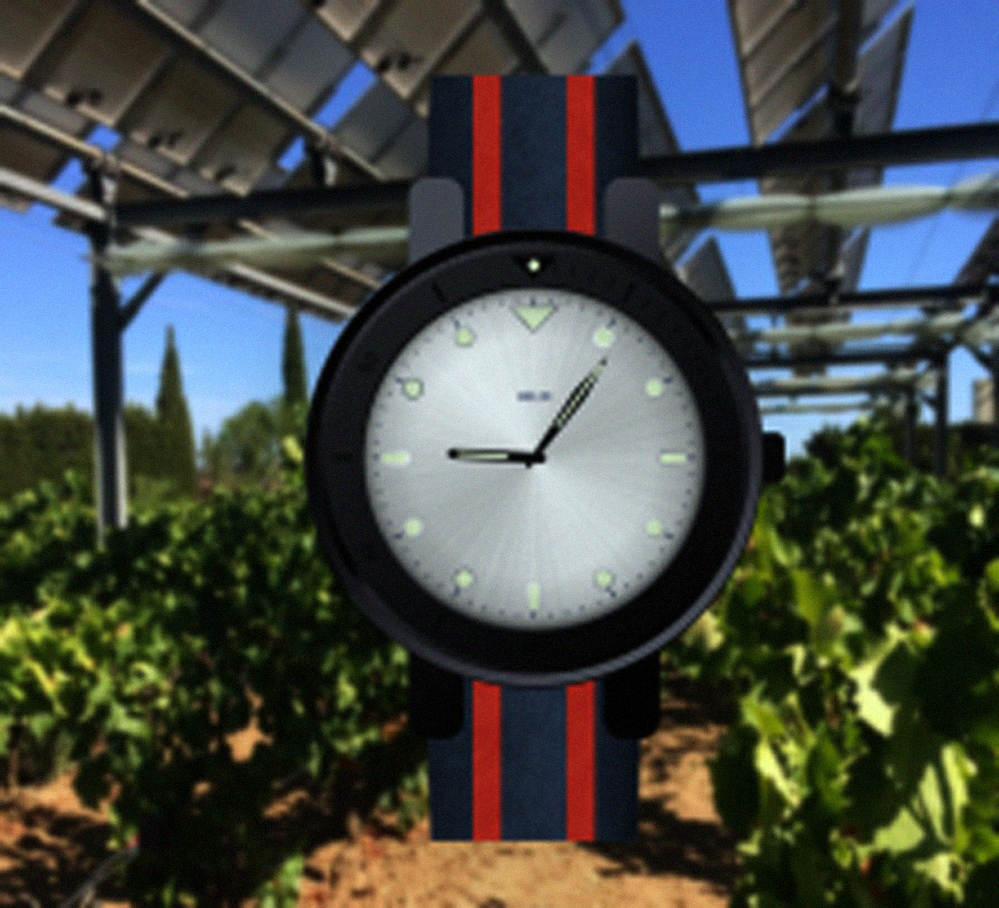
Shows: 9:06
